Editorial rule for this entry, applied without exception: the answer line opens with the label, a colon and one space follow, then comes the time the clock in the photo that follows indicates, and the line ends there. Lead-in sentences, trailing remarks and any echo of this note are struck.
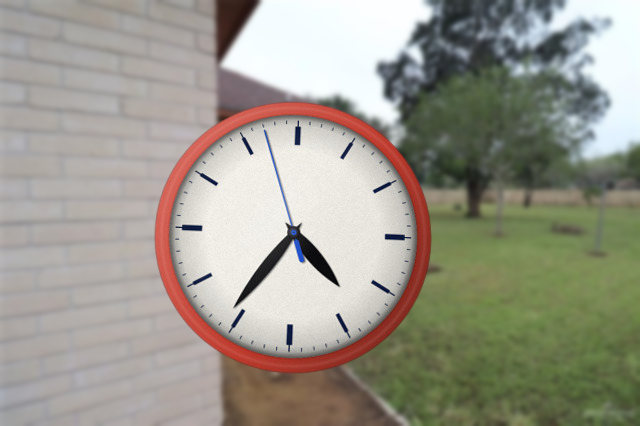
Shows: 4:35:57
